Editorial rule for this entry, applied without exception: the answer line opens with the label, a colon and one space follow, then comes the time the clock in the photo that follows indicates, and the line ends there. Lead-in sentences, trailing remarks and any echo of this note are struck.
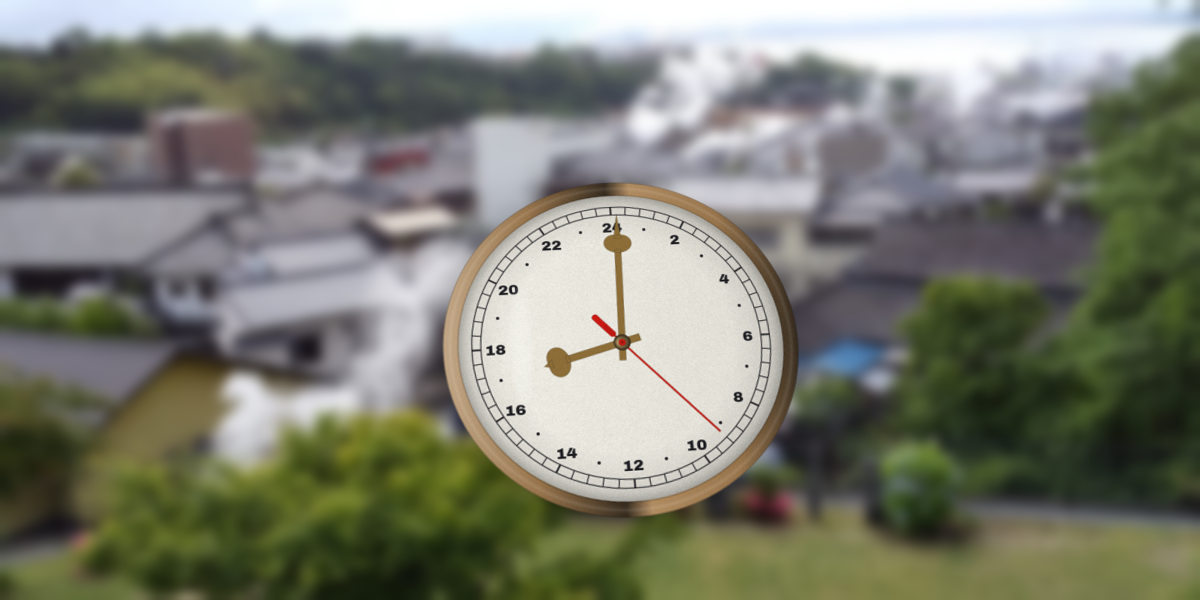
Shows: 17:00:23
